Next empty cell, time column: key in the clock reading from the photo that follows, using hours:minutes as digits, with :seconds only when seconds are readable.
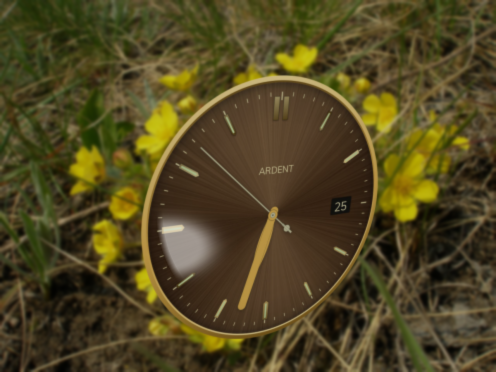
6:32:52
